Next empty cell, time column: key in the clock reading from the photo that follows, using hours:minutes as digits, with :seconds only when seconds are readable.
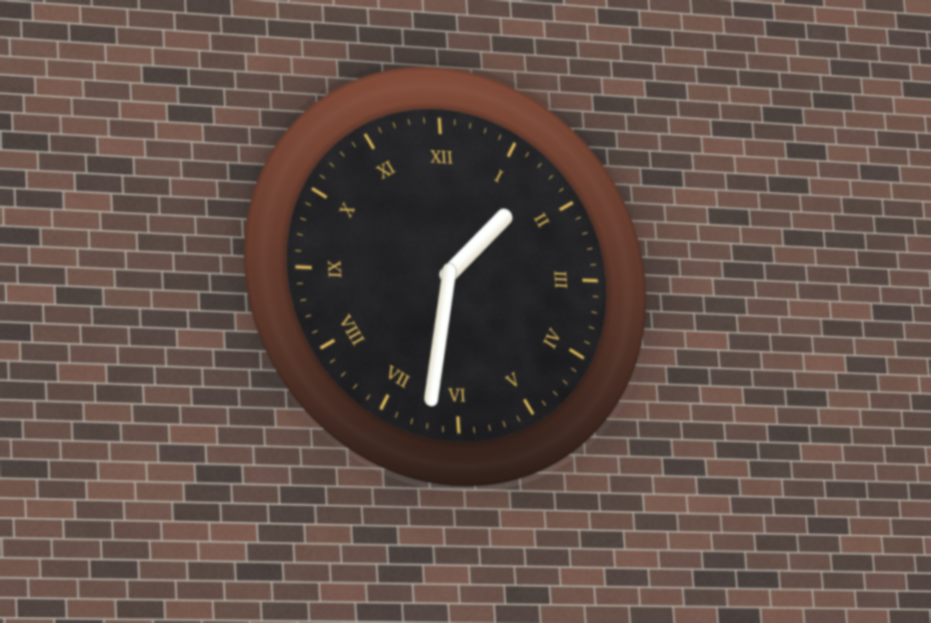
1:32
